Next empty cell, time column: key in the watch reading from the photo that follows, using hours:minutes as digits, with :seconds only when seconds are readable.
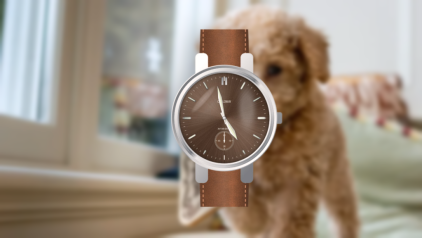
4:58
